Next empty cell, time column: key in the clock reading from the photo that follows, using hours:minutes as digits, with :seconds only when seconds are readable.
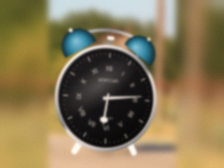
6:14
